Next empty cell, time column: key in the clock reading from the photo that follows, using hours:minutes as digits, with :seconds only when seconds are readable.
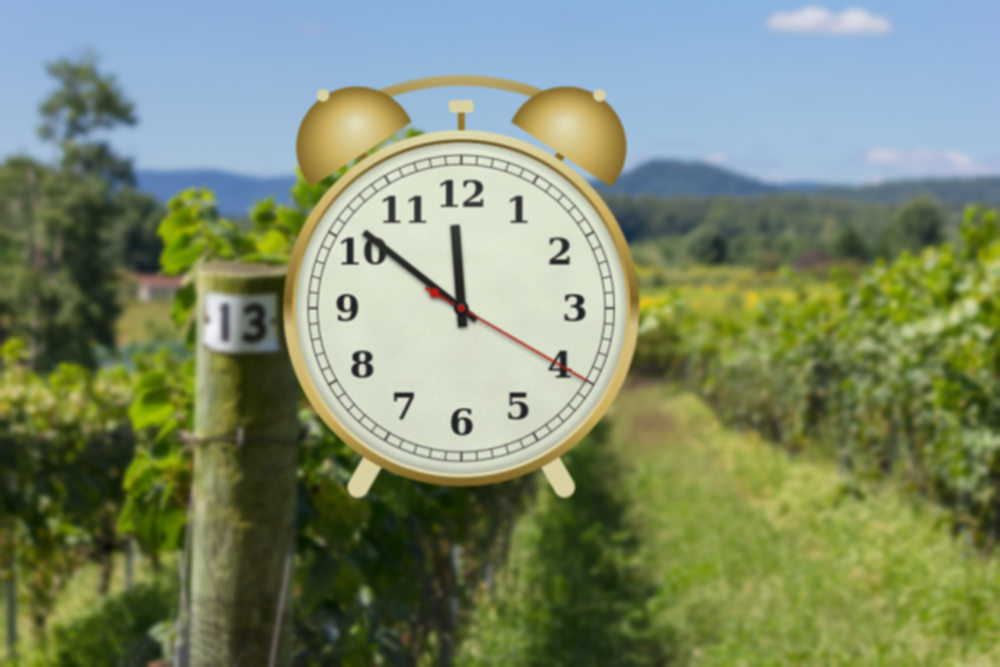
11:51:20
